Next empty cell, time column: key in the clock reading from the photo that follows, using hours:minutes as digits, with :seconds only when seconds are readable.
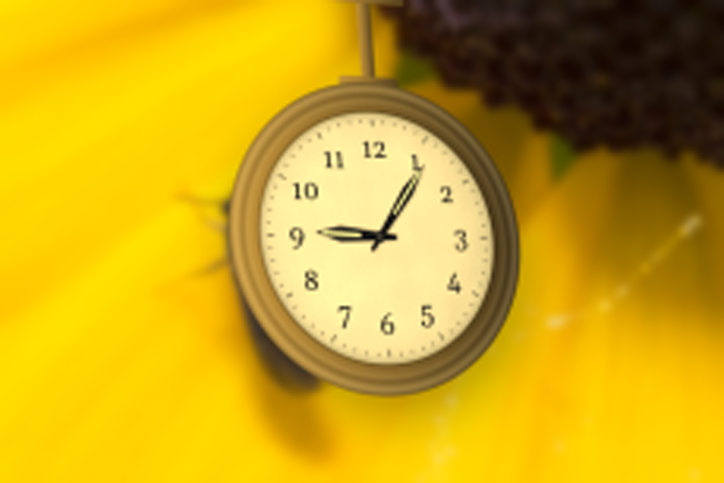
9:06
